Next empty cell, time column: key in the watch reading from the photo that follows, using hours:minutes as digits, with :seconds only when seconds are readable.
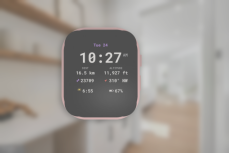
10:27
